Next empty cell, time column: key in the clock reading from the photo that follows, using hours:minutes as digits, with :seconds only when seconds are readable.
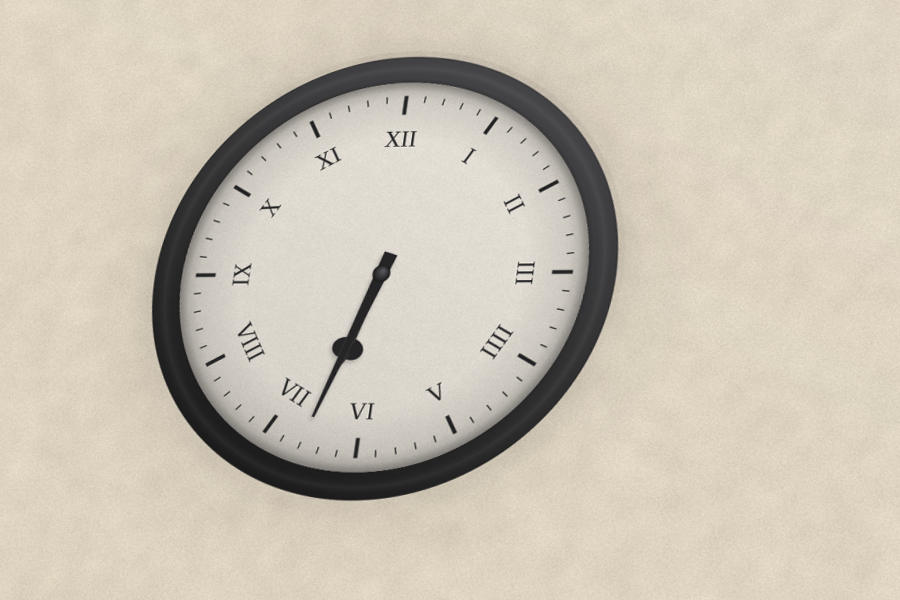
6:33
